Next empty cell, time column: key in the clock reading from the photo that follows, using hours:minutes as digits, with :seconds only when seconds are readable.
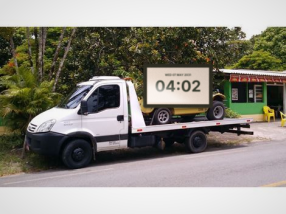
4:02
